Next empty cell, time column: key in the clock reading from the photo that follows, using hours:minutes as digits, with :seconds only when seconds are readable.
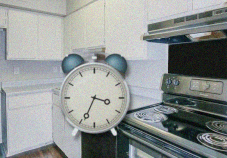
3:34
